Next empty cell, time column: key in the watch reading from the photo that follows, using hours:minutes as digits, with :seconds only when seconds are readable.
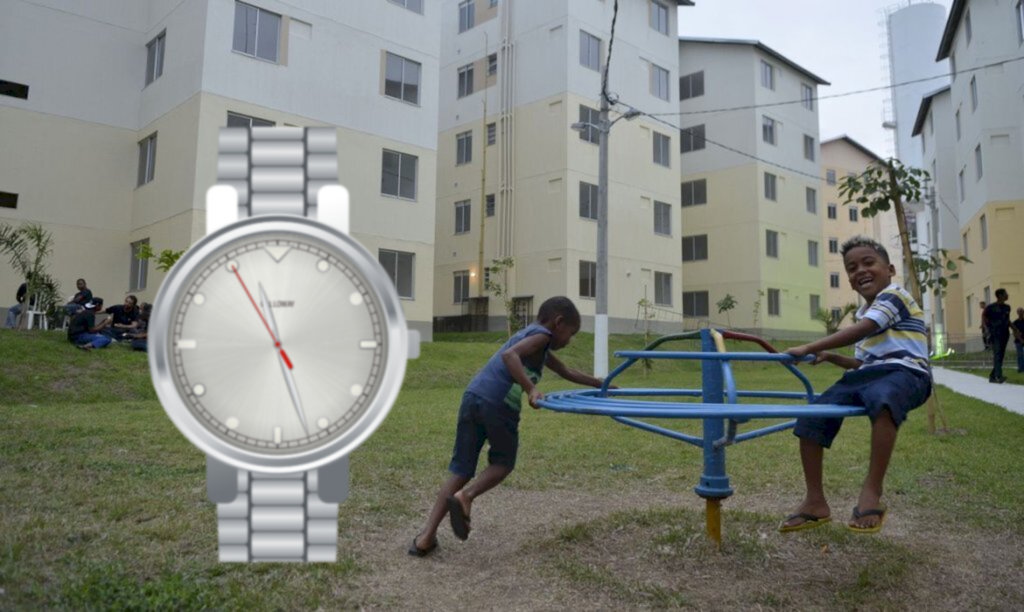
11:26:55
